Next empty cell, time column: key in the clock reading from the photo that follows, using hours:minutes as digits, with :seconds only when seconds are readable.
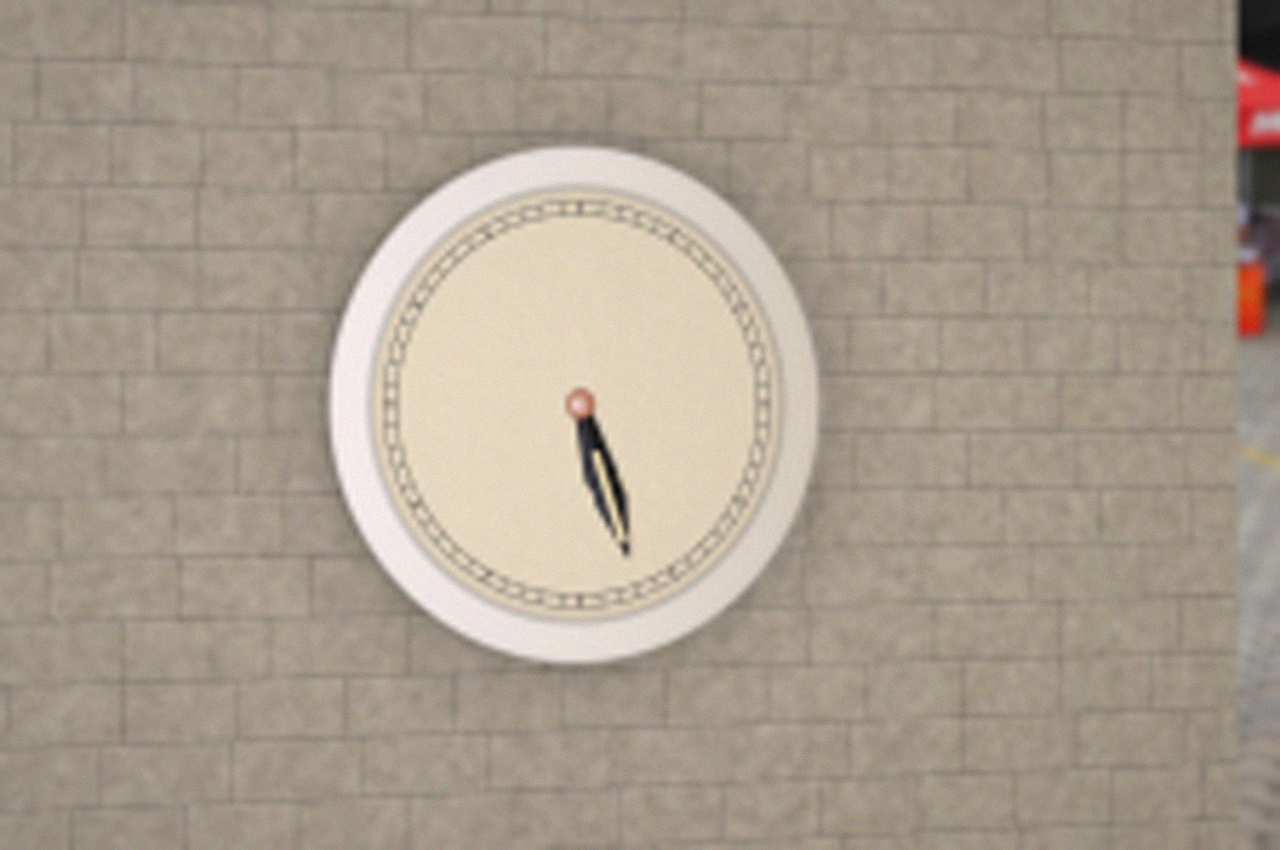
5:27
